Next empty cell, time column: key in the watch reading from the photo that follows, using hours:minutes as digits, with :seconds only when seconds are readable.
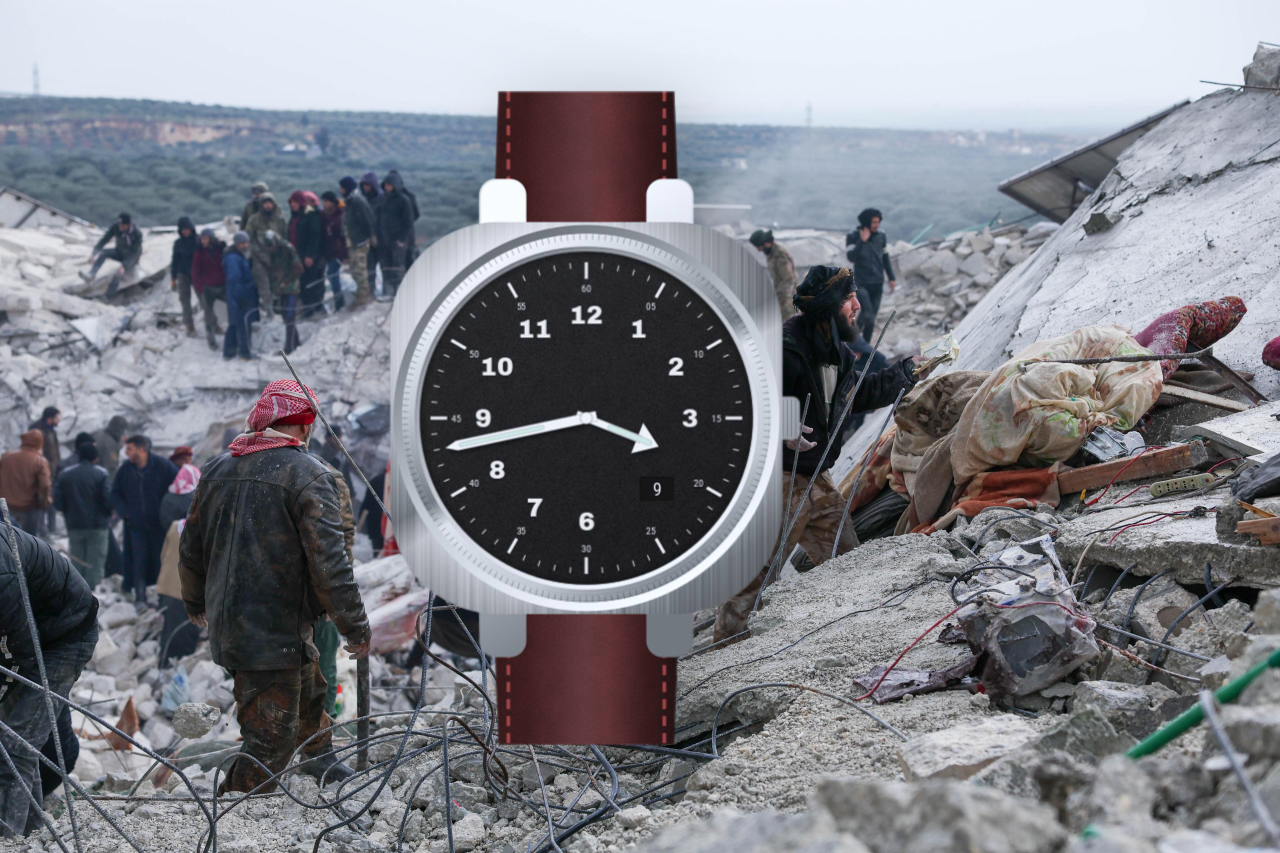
3:43
